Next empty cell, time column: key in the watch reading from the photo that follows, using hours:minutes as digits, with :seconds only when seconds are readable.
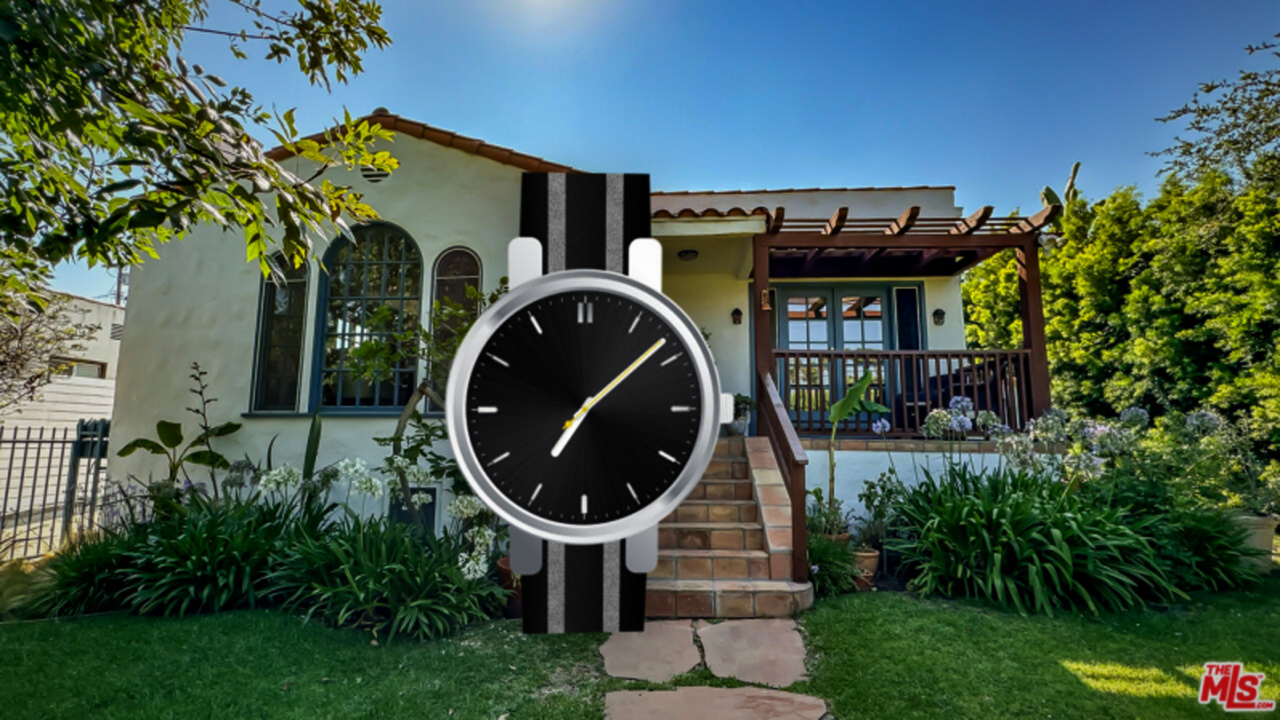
7:08:08
